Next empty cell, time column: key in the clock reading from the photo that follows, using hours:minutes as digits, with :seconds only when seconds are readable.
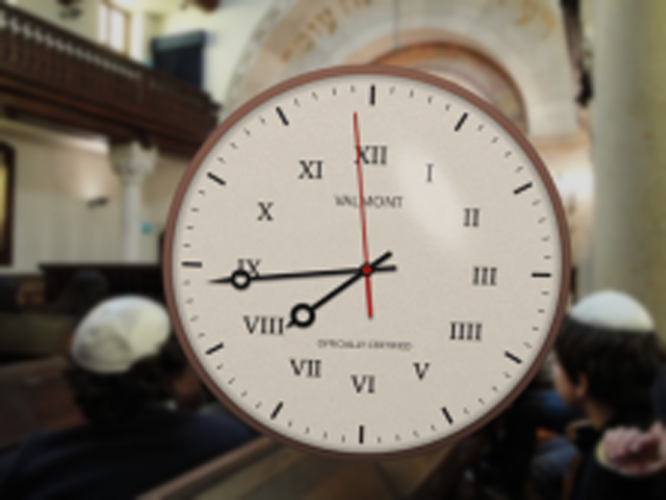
7:43:59
